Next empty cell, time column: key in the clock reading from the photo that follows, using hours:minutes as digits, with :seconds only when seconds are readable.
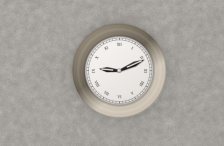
9:11
